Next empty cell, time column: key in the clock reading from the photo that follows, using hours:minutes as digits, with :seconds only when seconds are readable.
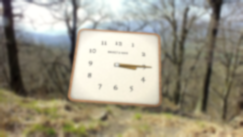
3:15
